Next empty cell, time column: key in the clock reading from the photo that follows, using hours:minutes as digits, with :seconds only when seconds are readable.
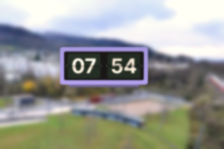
7:54
